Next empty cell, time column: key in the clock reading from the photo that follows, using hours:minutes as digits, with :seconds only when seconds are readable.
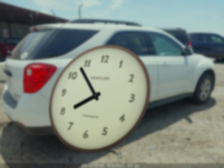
7:53
